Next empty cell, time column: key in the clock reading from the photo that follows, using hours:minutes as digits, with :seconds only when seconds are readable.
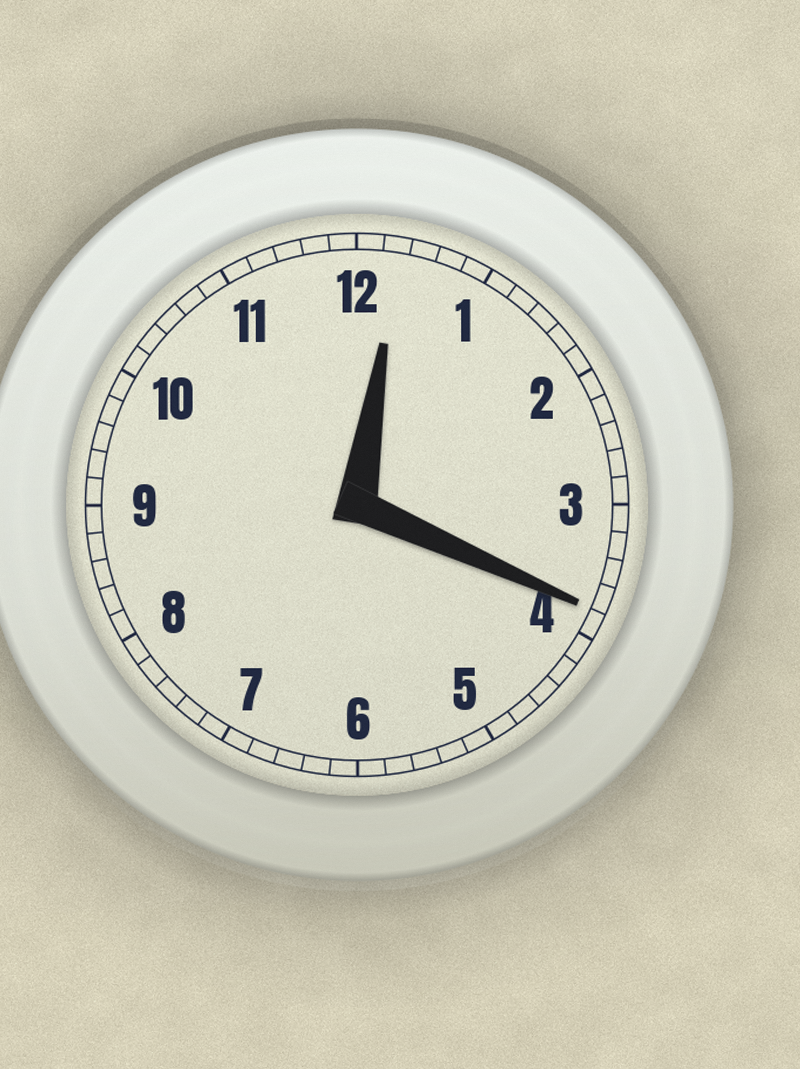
12:19
